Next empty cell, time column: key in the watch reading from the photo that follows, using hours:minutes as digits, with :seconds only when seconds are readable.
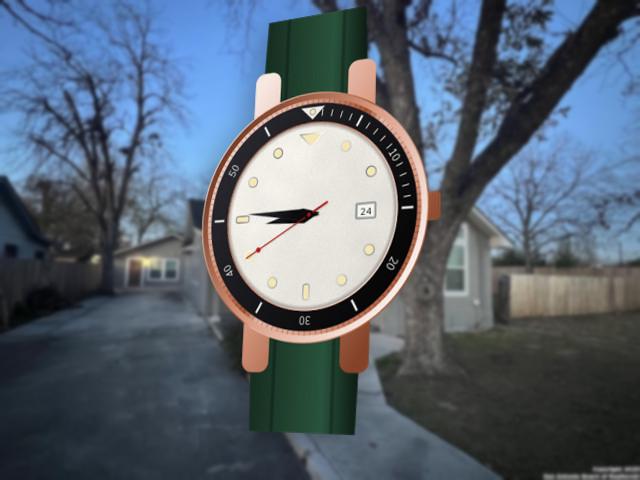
8:45:40
